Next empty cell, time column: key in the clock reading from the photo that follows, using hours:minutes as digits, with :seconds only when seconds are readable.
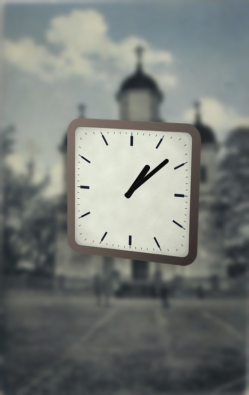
1:08
